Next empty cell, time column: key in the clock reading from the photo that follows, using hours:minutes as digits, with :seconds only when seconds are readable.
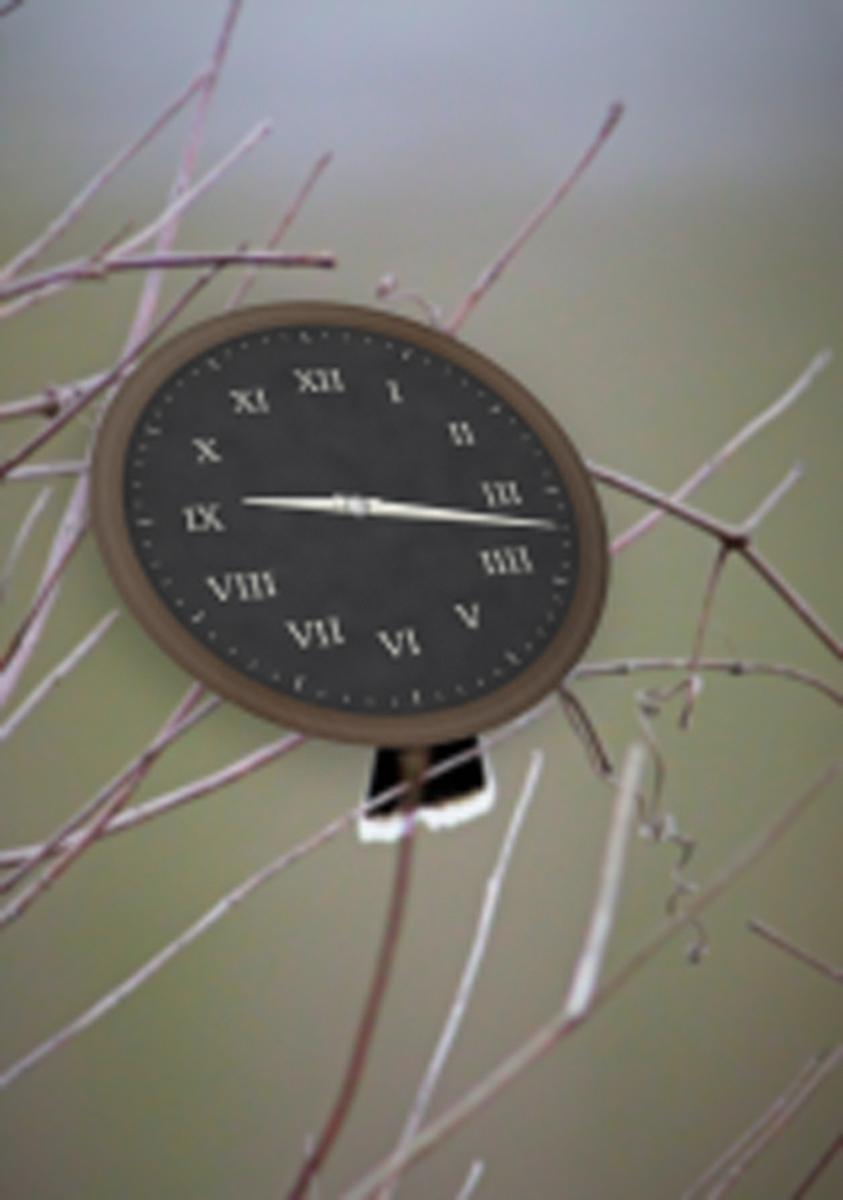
9:17
